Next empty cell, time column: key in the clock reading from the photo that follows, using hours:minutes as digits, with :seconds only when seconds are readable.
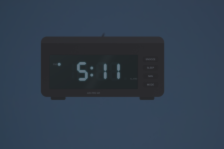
5:11
